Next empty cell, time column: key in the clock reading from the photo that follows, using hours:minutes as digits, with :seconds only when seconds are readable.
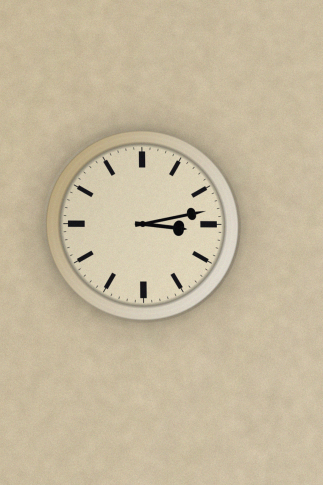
3:13
